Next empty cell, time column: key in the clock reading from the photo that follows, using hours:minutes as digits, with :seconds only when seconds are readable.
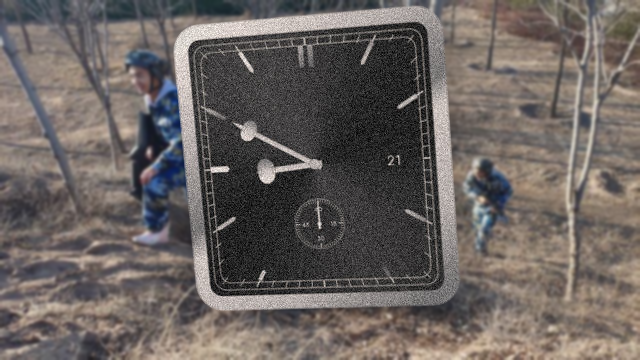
8:50
